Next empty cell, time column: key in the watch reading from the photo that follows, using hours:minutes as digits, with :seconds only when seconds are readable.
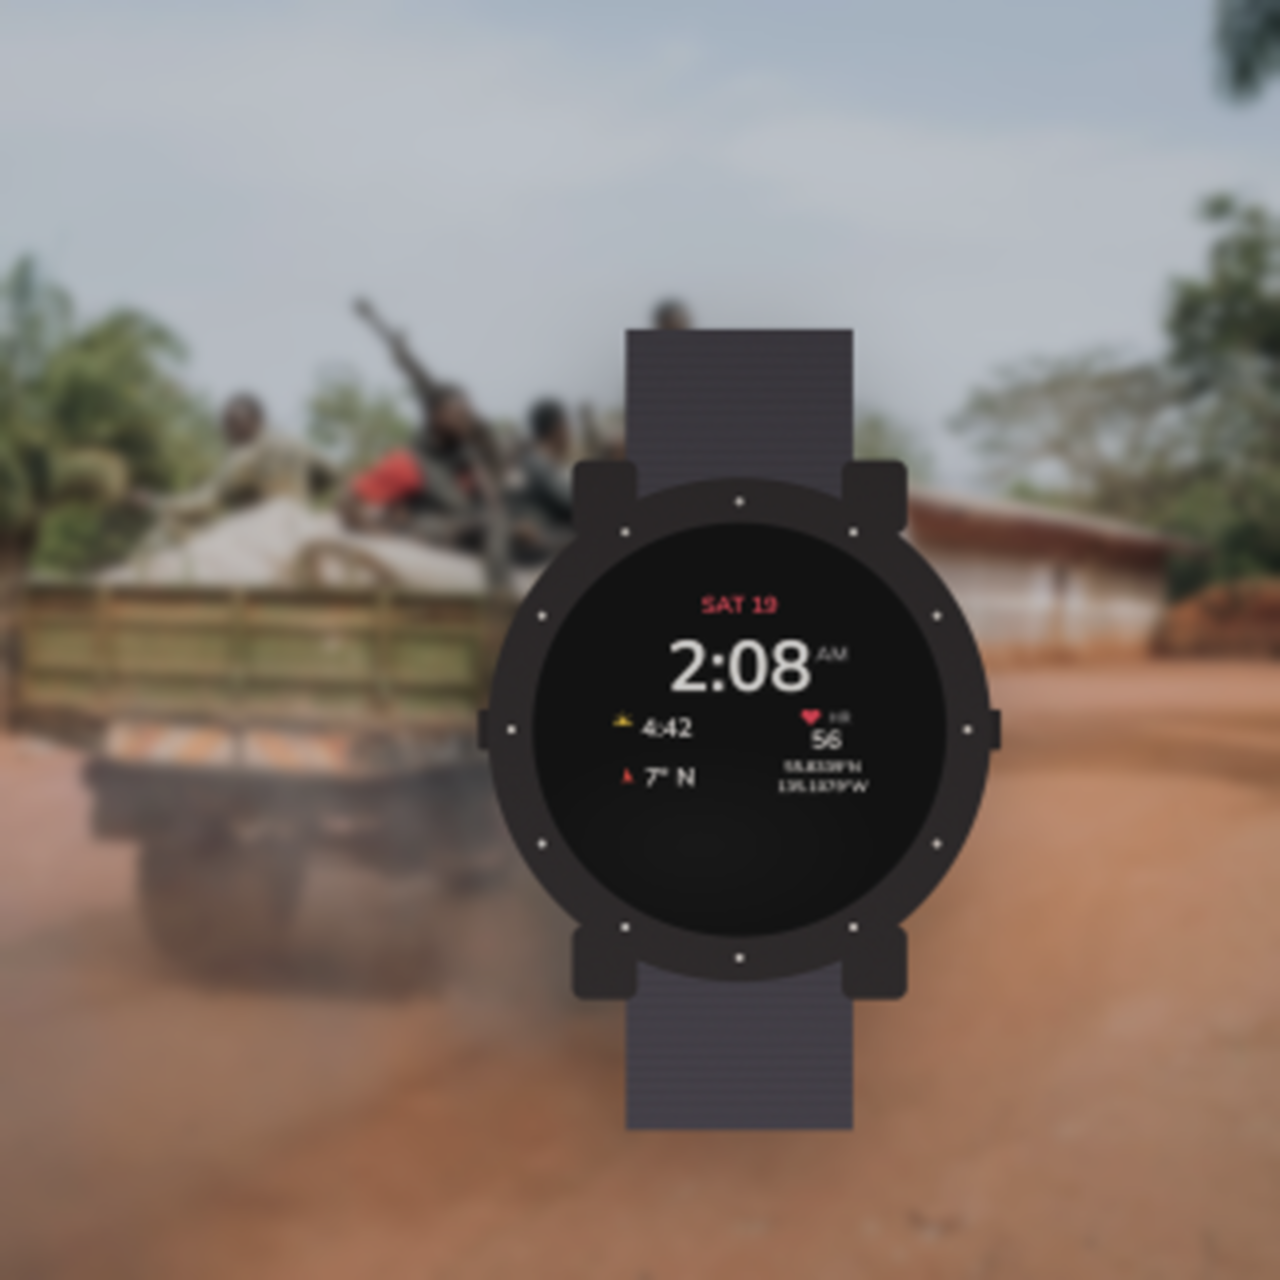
2:08
